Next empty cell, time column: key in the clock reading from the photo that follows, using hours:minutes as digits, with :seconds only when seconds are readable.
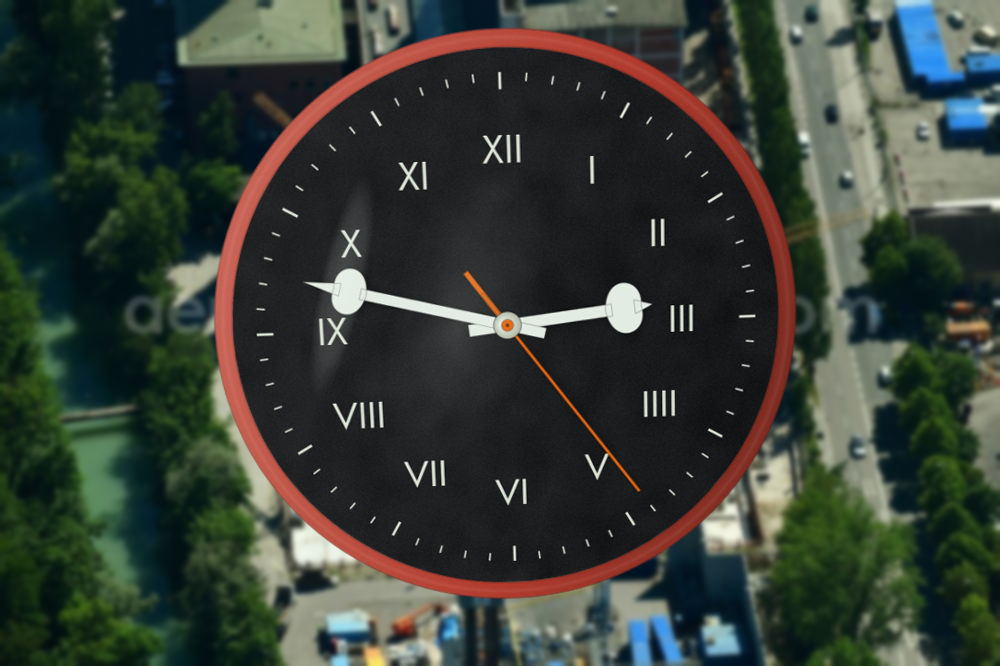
2:47:24
